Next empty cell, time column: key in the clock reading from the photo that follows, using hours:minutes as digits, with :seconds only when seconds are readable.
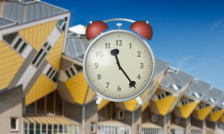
11:24
